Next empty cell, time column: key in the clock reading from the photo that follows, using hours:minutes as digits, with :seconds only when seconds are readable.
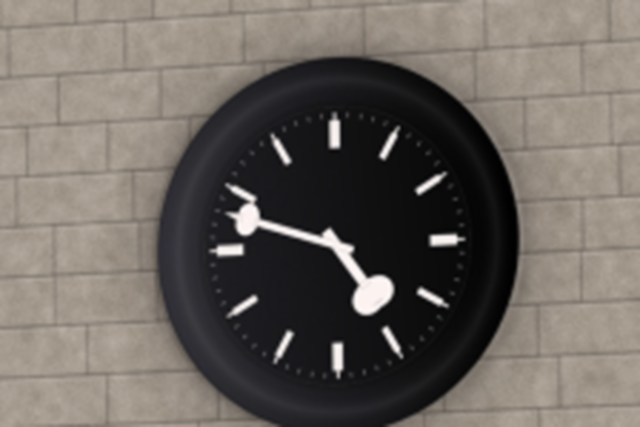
4:48
